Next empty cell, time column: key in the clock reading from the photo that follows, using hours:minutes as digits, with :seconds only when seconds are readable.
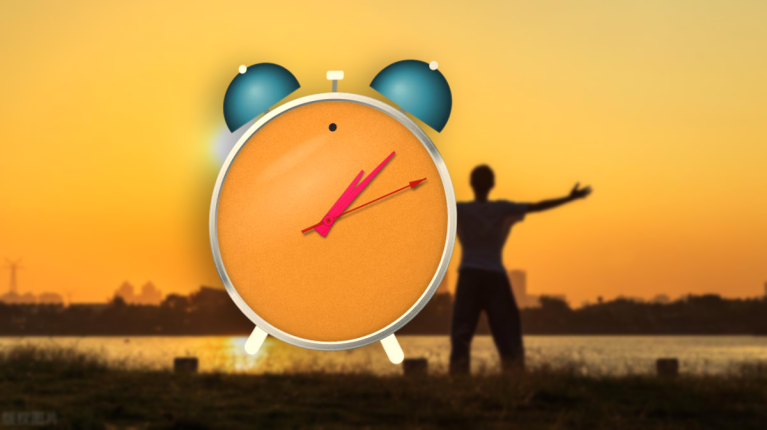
1:07:11
